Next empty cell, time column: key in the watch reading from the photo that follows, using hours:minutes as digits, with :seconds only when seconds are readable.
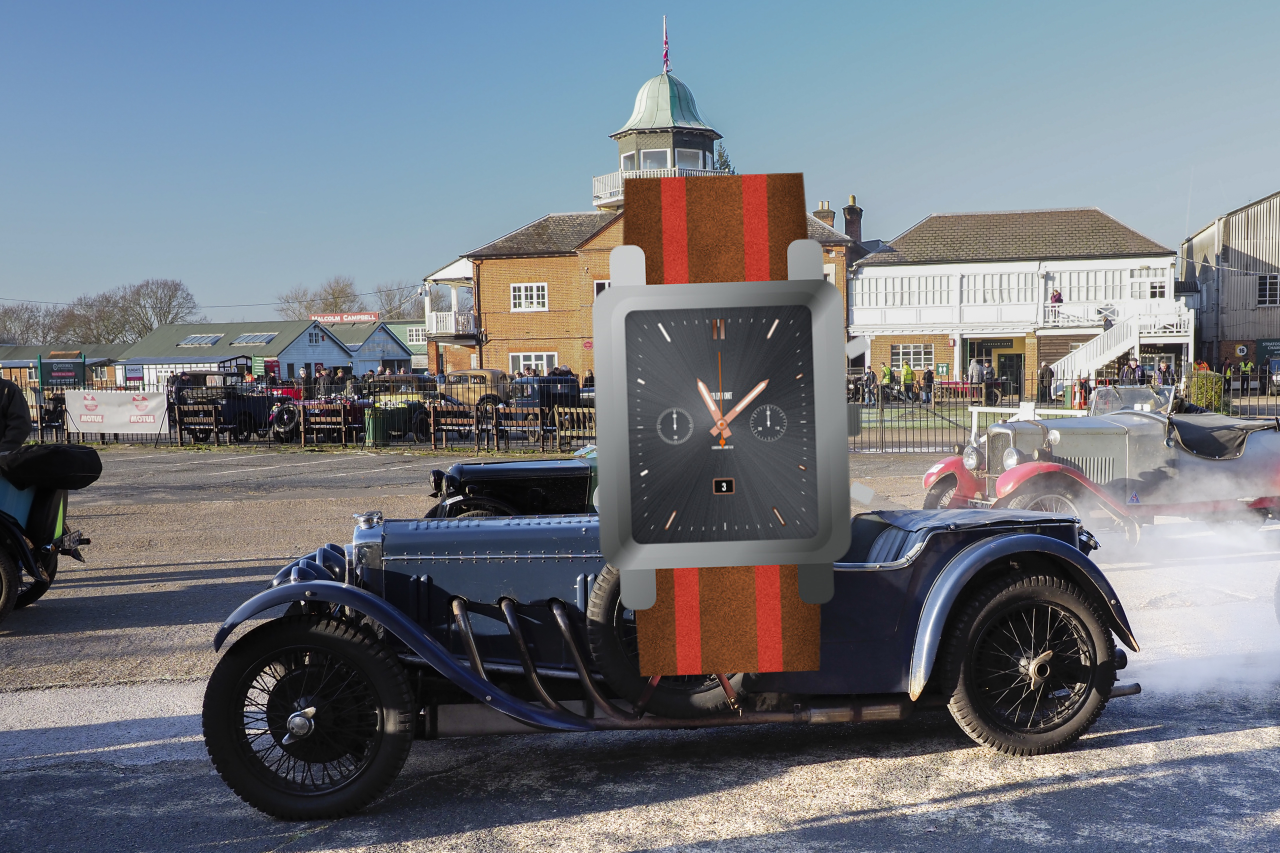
11:08
